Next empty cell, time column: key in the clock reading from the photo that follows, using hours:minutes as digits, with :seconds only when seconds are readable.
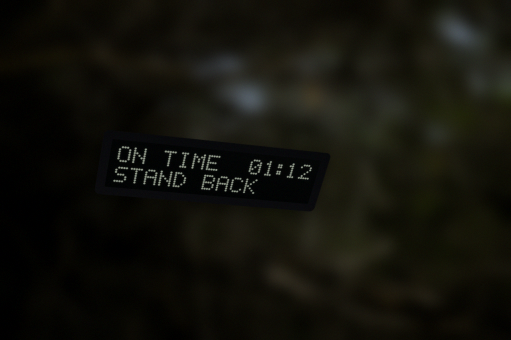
1:12
